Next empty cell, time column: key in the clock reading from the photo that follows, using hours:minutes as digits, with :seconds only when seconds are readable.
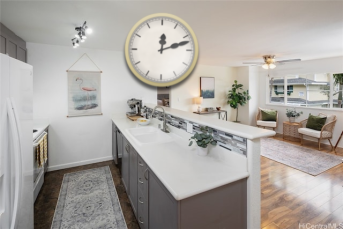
12:12
